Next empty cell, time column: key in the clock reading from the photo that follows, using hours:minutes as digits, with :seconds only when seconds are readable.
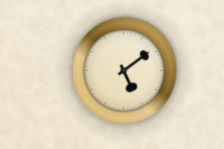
5:09
